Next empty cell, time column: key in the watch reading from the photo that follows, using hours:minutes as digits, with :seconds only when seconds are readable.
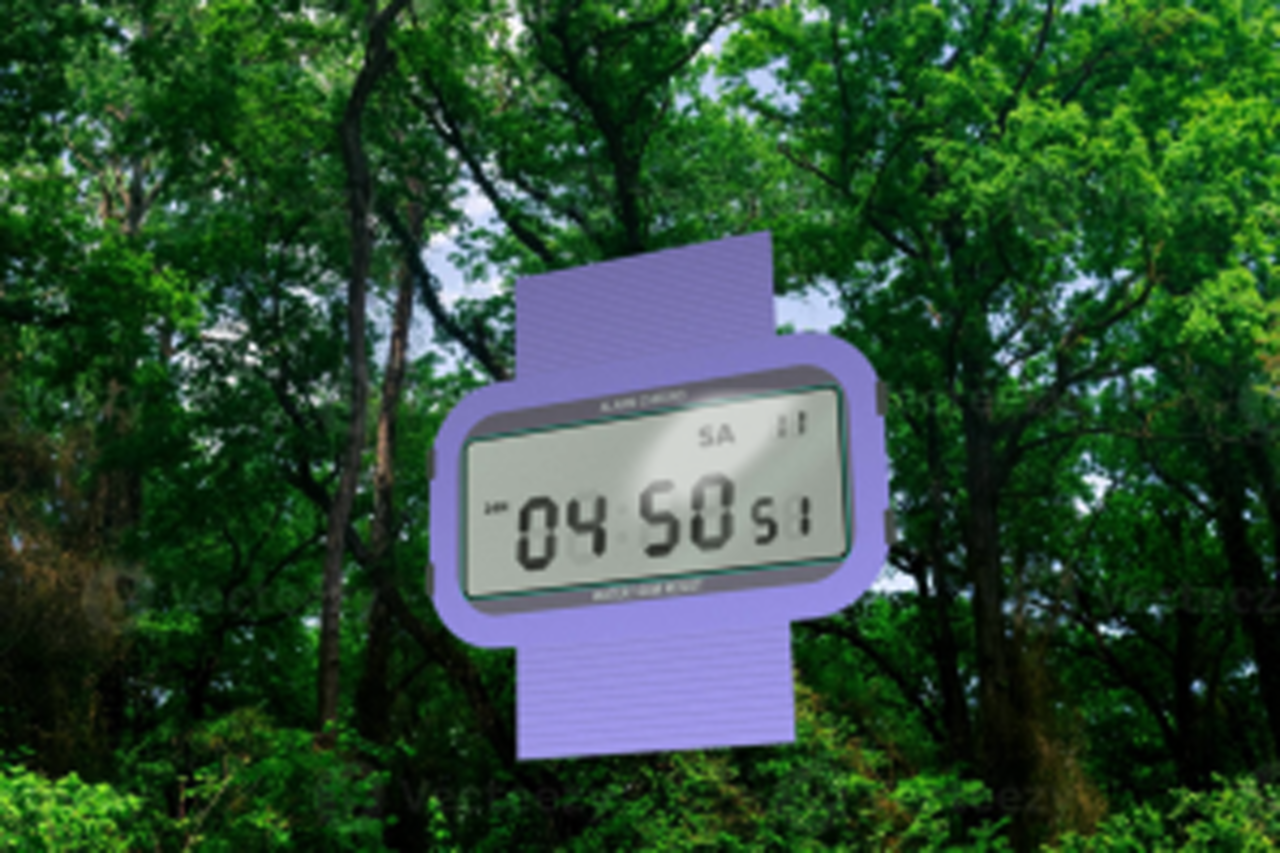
4:50:51
